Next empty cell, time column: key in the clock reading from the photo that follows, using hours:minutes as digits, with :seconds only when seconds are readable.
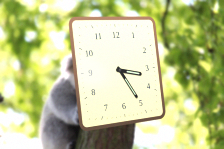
3:25
